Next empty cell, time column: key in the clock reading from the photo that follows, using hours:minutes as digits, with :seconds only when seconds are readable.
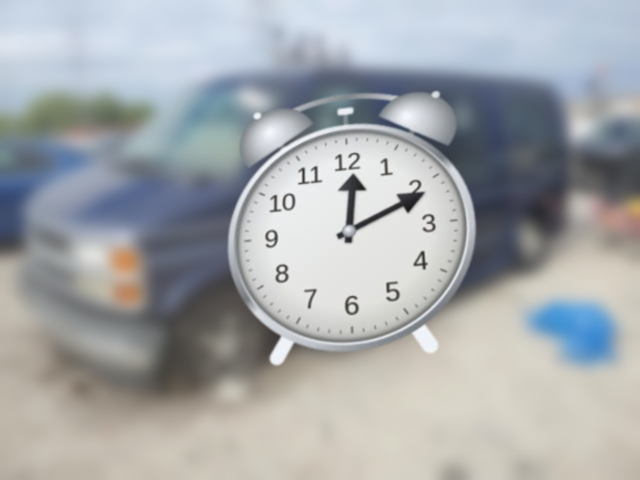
12:11
